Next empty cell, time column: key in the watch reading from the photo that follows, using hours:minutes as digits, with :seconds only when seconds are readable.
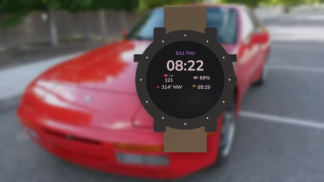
8:22
